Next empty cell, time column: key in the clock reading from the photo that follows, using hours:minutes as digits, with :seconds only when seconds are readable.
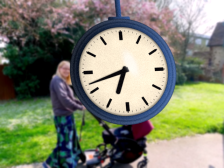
6:42
